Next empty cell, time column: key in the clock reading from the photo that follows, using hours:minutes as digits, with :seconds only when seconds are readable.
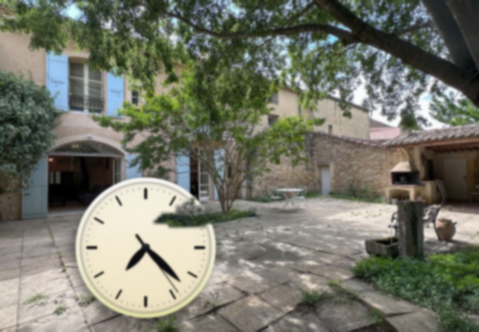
7:22:24
